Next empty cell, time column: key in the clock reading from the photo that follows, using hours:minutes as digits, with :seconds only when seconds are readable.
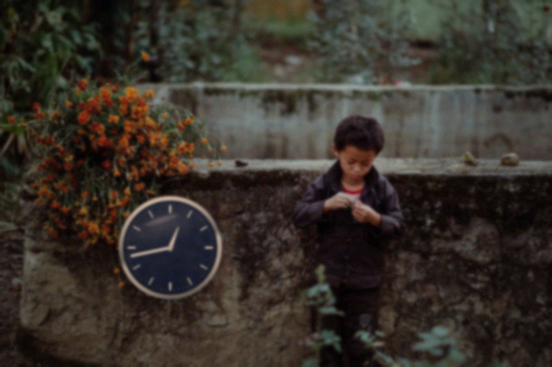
12:43
